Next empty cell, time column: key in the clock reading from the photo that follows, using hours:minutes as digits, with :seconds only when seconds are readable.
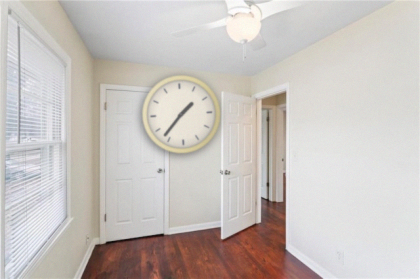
1:37
